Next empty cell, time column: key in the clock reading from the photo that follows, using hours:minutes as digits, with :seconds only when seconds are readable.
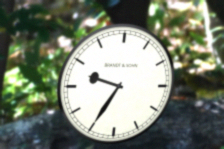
9:35
